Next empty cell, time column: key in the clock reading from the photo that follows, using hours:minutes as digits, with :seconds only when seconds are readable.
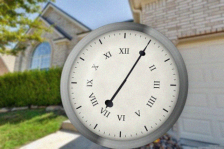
7:05
